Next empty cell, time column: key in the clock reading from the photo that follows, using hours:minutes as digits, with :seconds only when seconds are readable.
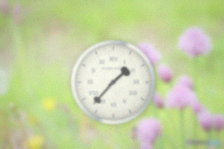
1:37
